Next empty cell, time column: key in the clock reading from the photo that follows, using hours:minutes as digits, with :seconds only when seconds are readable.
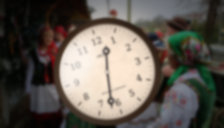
12:32
